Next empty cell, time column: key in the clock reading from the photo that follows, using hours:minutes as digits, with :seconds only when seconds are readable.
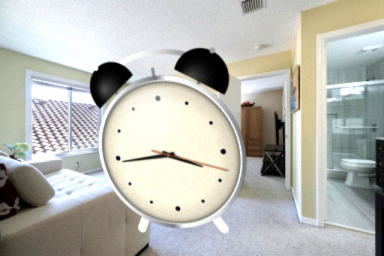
3:44:18
